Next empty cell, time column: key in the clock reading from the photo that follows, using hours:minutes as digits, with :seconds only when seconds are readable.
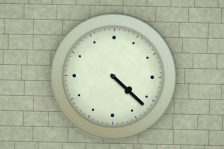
4:22
